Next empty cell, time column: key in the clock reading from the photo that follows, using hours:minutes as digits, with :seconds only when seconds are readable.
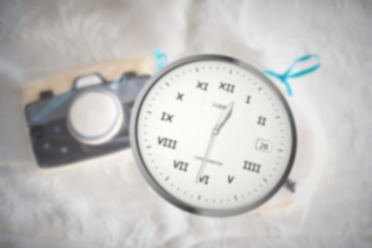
12:31
